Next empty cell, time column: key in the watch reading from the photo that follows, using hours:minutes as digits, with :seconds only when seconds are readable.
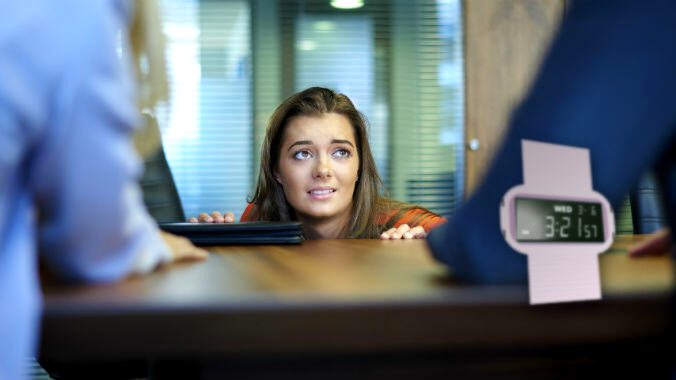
3:21
